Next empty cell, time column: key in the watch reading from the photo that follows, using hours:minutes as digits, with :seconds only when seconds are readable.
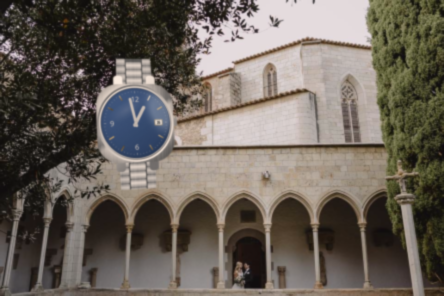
12:58
